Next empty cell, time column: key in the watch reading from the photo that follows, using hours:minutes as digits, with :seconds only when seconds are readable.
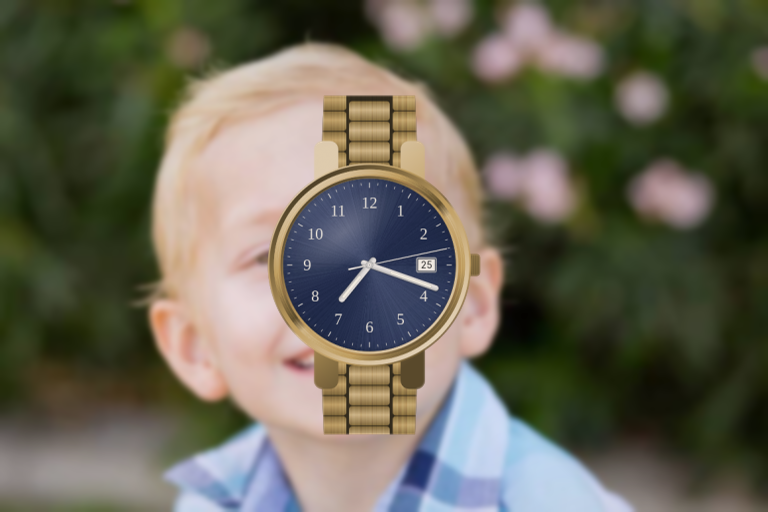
7:18:13
